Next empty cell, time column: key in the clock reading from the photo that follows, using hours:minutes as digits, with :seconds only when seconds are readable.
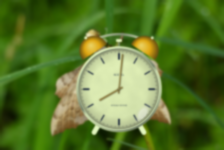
8:01
